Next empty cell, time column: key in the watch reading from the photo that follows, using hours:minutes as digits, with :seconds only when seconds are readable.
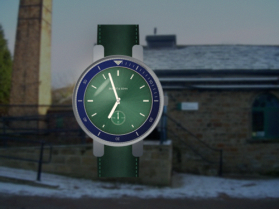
6:57
